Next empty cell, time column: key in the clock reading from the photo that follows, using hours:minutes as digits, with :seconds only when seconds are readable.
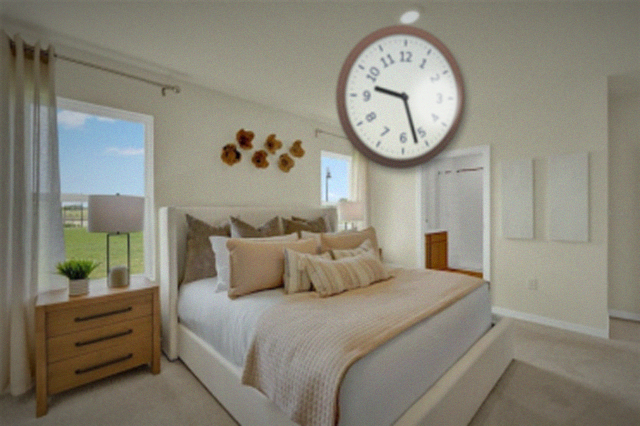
9:27
